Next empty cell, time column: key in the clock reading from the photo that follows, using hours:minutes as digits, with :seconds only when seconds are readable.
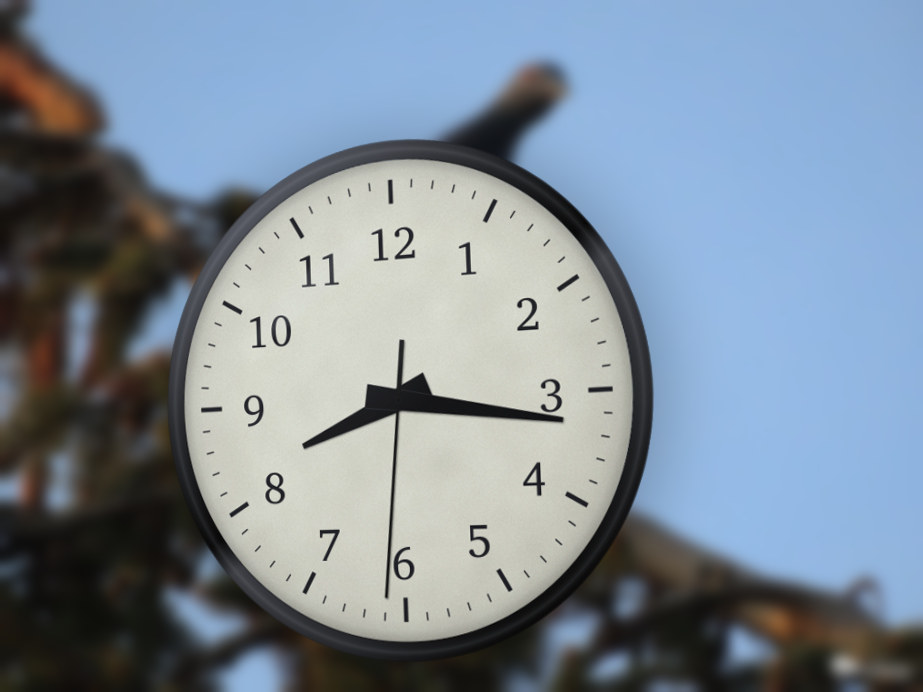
8:16:31
